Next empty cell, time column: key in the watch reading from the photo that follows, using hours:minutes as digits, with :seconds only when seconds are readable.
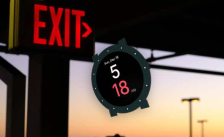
5:18
